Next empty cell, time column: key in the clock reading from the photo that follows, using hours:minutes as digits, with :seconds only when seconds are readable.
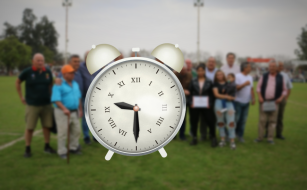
9:30
